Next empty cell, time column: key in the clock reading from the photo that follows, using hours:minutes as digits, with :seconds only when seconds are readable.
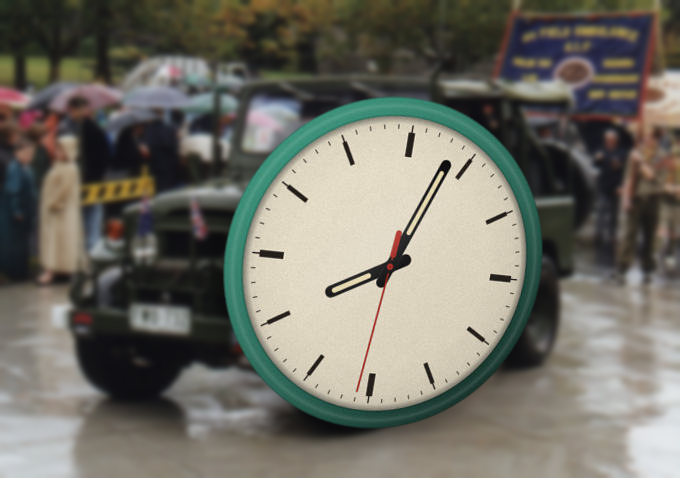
8:03:31
